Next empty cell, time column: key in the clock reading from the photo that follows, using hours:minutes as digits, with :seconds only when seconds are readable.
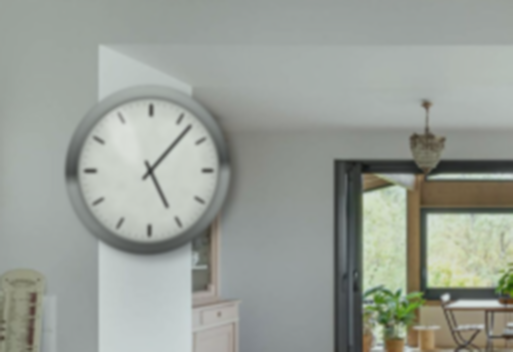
5:07
